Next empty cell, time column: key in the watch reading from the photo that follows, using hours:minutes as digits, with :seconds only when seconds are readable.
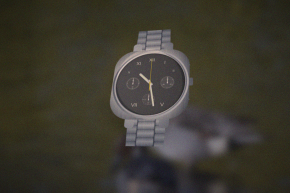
10:28
